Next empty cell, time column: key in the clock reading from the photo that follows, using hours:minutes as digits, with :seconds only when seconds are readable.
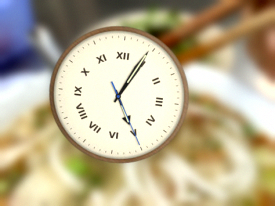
5:04:25
